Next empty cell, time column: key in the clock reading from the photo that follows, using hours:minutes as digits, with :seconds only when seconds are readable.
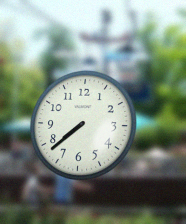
7:38
